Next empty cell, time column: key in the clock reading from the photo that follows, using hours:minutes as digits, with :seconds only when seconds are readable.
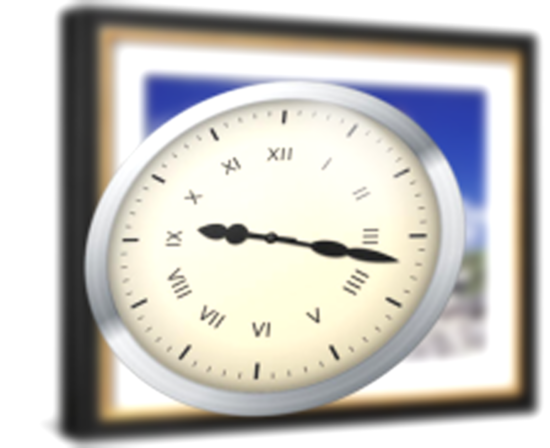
9:17
